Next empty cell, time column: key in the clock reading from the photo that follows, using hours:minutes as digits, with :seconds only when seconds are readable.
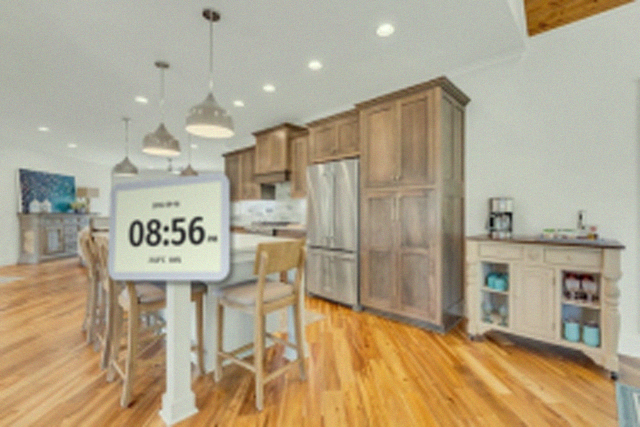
8:56
